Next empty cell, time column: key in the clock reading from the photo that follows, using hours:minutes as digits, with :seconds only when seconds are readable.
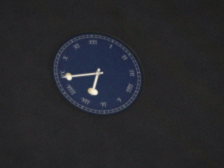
6:44
